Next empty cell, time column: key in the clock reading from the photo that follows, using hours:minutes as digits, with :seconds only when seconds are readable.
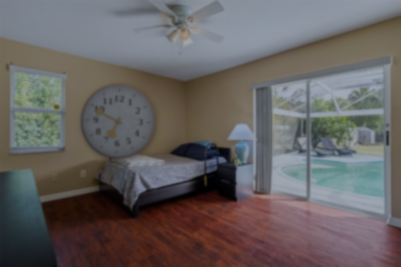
6:49
